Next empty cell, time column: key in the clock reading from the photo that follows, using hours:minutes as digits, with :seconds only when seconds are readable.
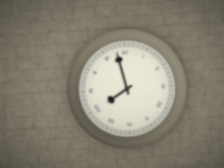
7:58
